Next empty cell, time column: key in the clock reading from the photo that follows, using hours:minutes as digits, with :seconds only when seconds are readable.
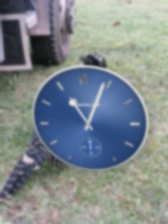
11:04
